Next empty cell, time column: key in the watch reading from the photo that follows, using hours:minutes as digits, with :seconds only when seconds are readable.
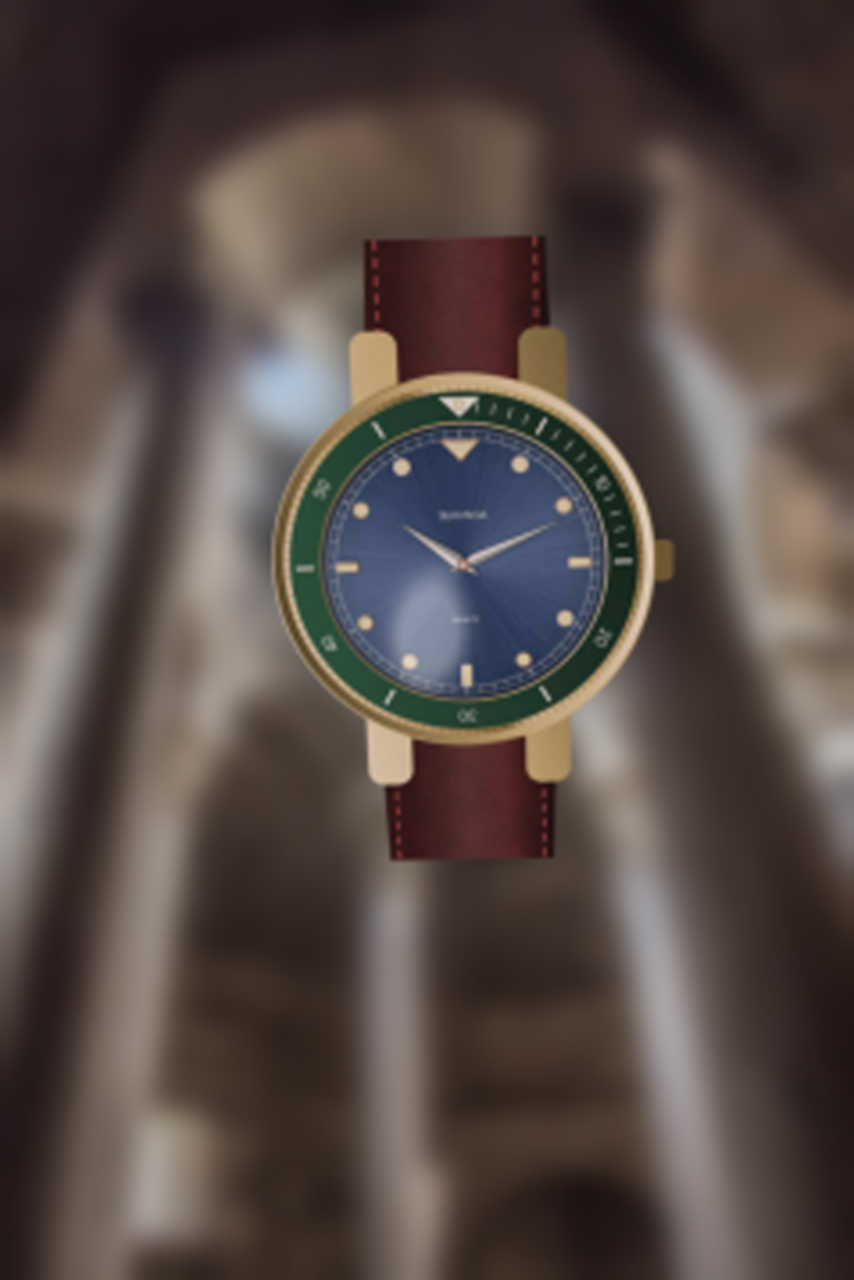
10:11
